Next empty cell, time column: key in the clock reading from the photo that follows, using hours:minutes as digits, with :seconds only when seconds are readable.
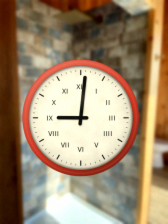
9:01
